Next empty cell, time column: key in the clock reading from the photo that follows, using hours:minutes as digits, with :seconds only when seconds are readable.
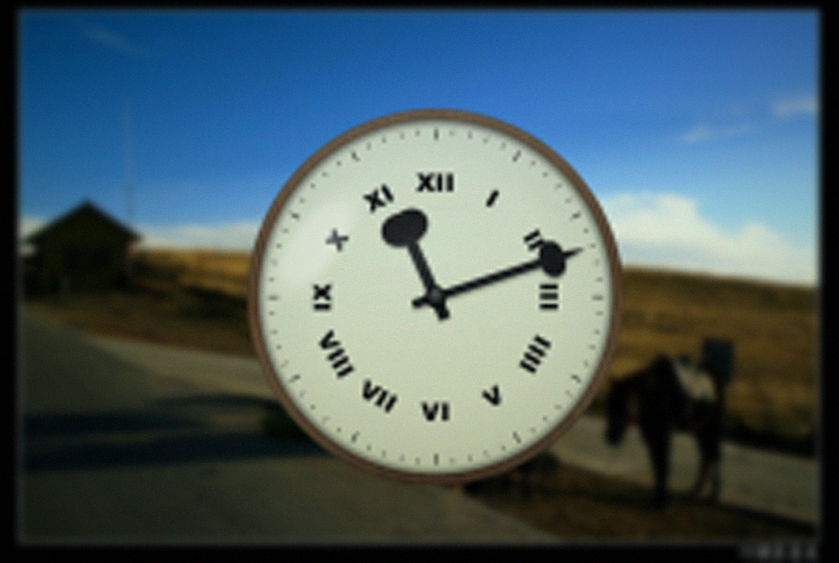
11:12
